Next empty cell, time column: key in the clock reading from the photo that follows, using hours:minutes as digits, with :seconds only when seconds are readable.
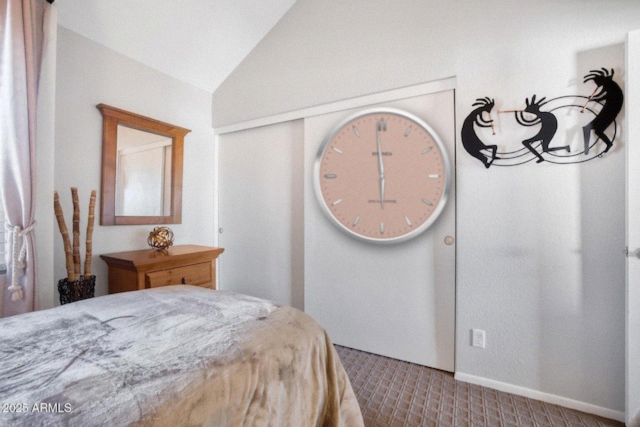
5:59
